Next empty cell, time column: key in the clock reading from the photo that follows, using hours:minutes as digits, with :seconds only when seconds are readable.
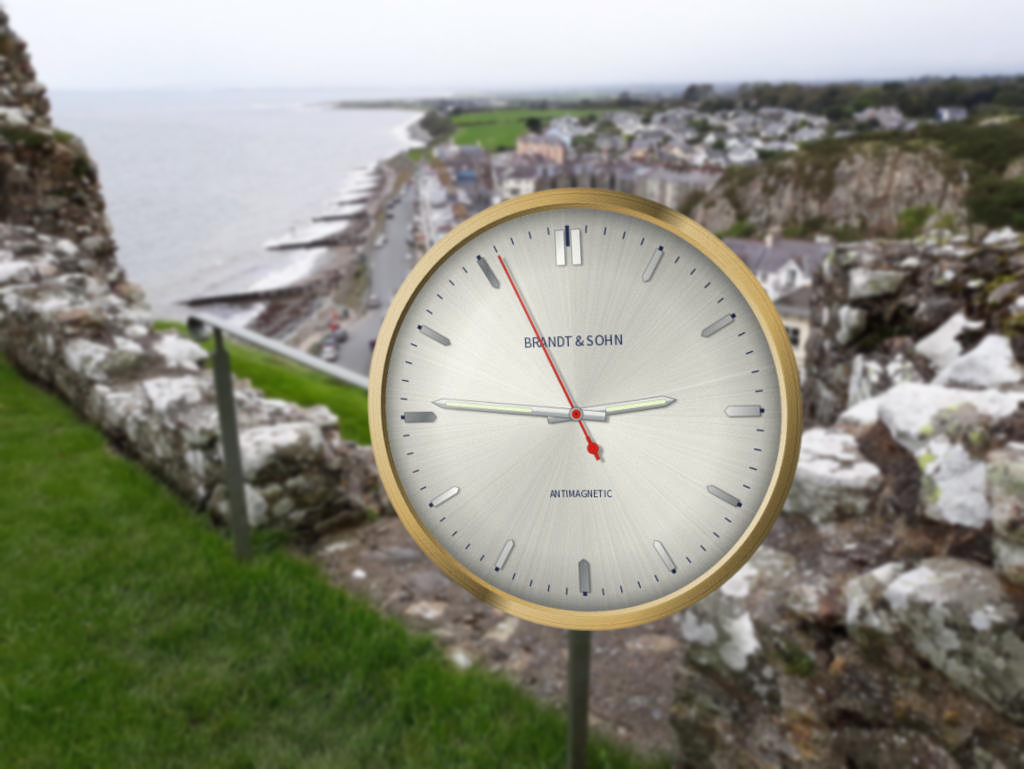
2:45:56
